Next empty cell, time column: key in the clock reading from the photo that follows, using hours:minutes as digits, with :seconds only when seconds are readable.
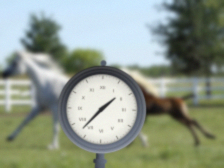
1:37
